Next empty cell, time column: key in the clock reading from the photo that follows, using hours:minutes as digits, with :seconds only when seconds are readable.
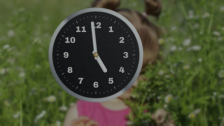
4:59
